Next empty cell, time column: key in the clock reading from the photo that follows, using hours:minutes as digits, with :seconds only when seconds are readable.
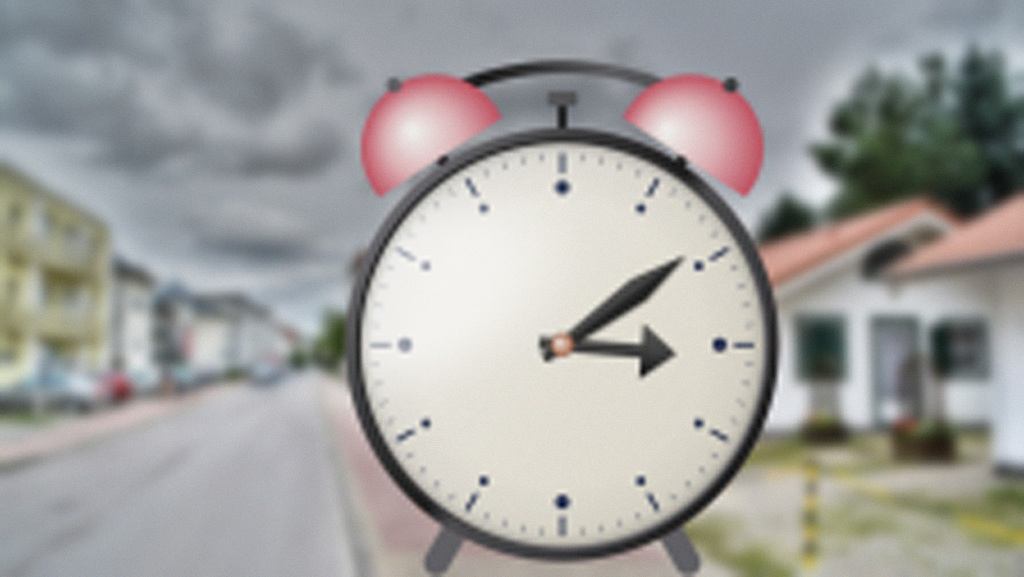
3:09
